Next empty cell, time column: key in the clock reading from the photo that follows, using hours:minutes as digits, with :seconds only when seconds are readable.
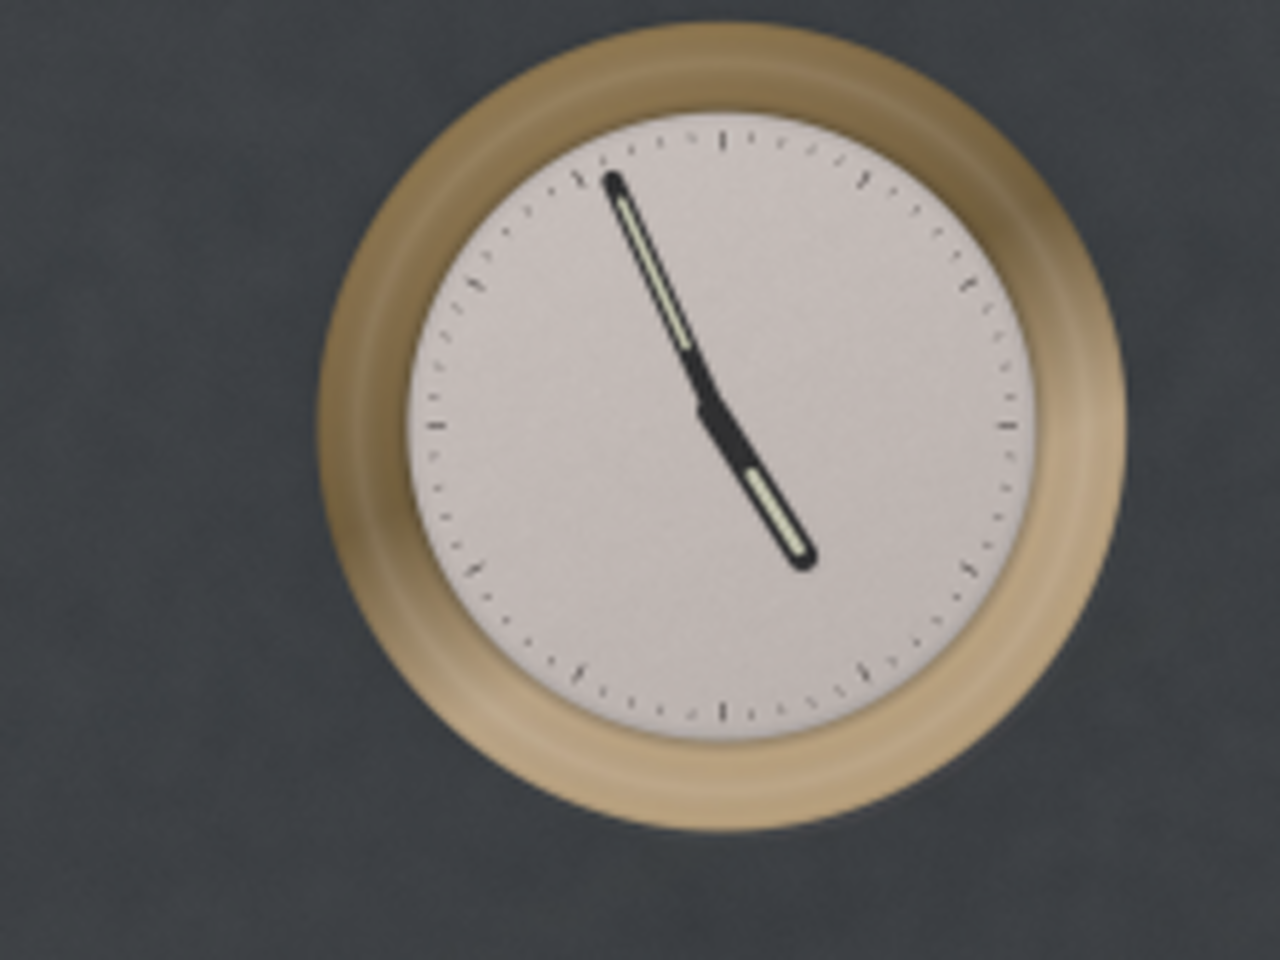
4:56
